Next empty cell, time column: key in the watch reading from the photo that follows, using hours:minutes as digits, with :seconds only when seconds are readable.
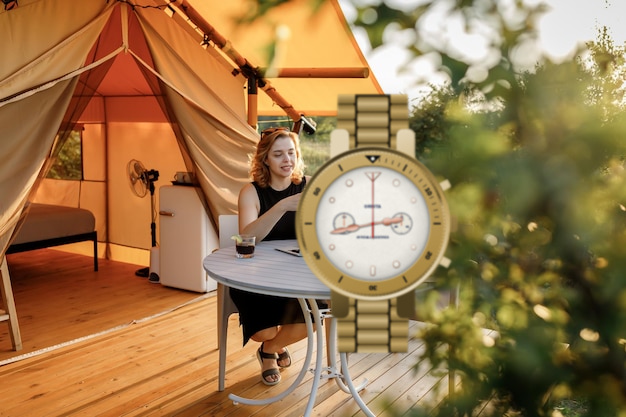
2:43
